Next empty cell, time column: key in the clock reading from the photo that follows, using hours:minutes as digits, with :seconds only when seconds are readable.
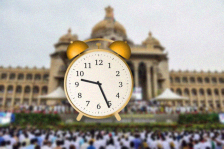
9:26
